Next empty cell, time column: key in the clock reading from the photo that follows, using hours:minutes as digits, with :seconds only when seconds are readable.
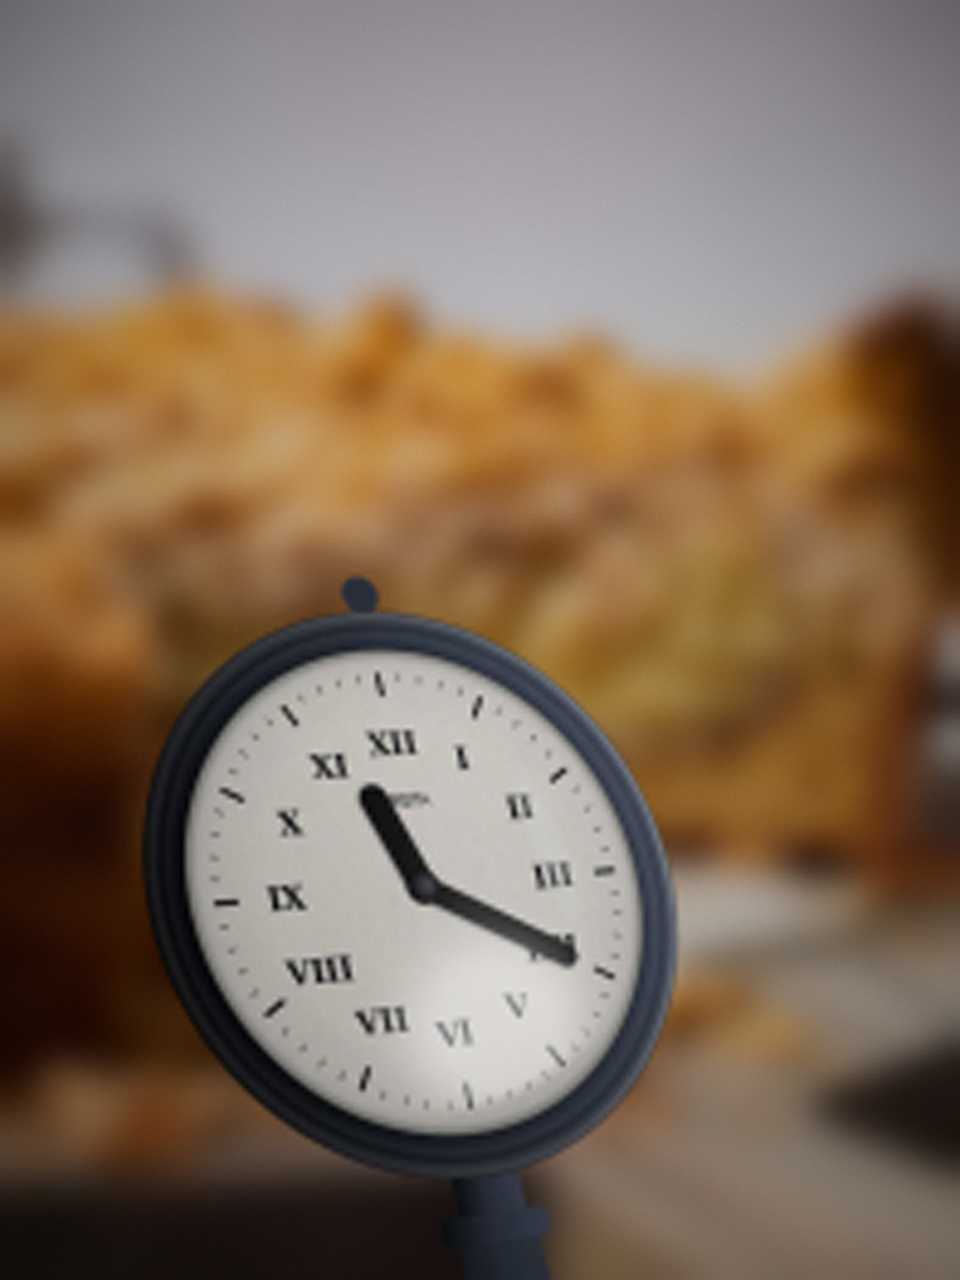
11:20
